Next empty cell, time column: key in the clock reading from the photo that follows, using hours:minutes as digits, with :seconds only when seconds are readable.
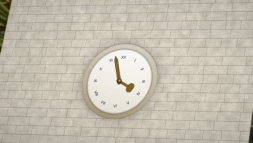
3:57
